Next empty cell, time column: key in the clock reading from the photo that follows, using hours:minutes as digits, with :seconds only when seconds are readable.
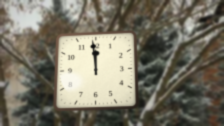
11:59
